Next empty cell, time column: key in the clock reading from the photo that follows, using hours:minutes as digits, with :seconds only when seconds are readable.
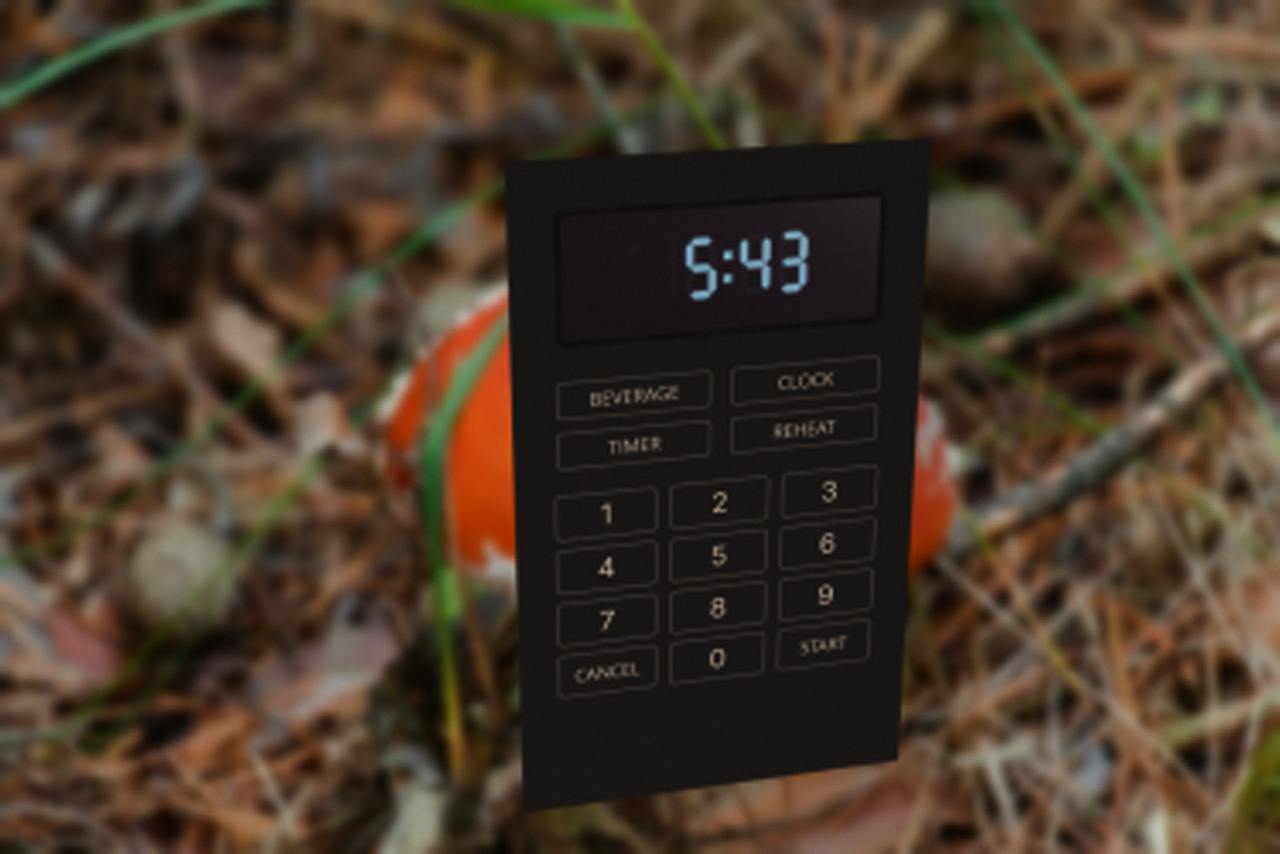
5:43
